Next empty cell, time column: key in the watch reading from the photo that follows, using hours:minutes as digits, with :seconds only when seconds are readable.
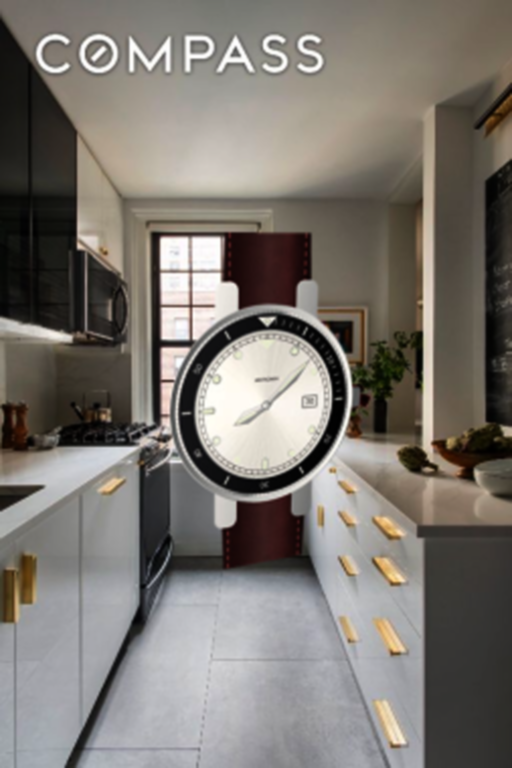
8:08
